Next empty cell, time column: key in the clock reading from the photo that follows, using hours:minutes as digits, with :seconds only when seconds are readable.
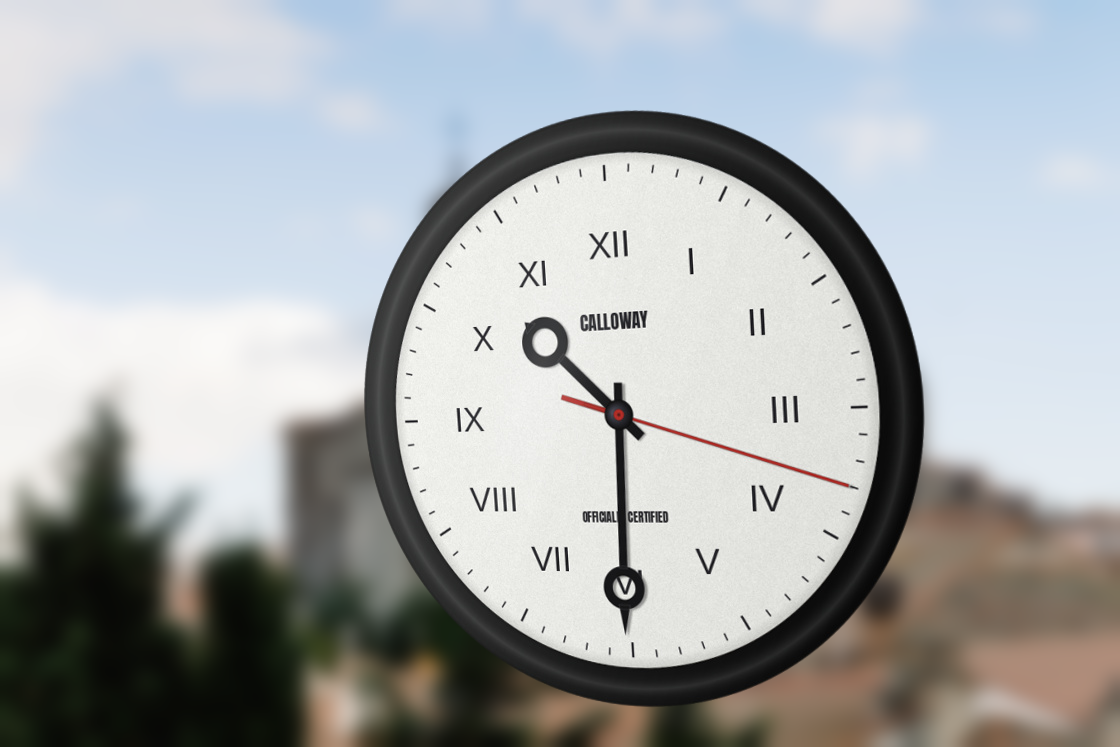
10:30:18
